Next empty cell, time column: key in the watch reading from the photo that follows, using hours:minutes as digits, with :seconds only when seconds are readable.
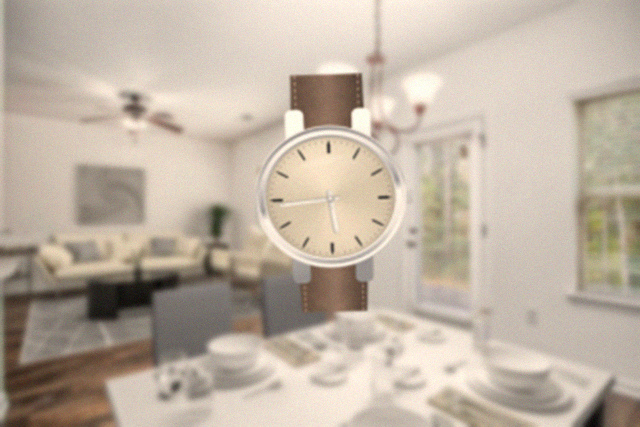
5:44
